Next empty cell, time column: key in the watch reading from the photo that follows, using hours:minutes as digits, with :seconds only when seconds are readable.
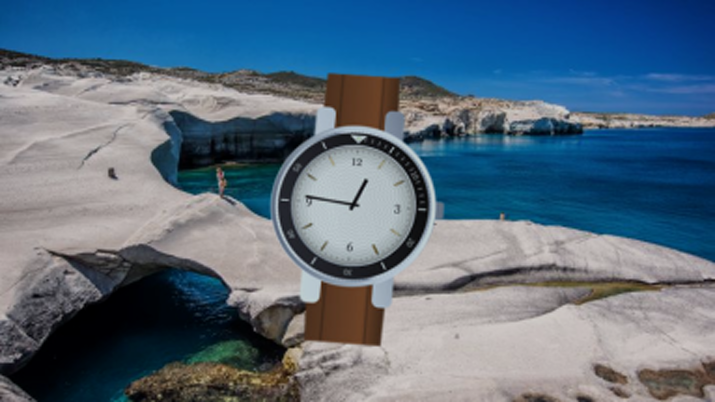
12:46
